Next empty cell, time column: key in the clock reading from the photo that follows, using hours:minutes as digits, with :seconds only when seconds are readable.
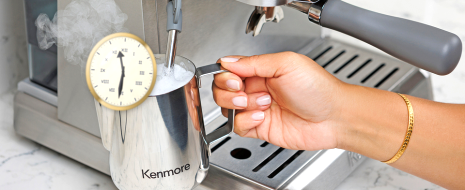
11:31
